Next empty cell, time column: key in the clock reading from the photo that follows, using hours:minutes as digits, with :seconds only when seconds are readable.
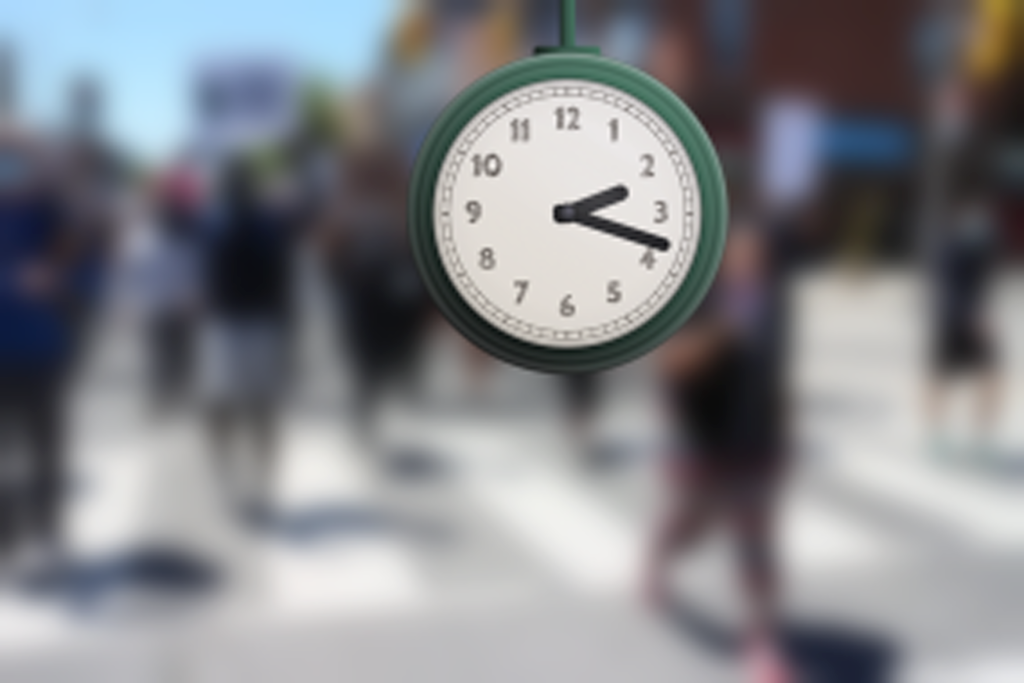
2:18
